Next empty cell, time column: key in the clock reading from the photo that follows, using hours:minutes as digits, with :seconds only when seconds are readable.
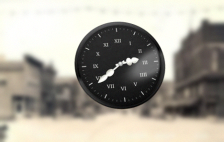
2:39
